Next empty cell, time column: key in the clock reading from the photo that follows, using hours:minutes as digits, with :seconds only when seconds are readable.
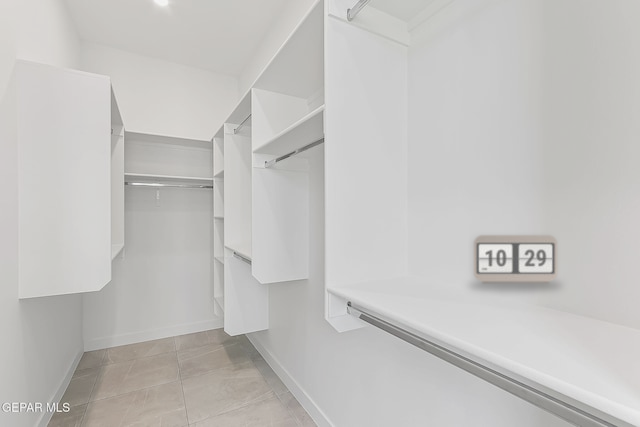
10:29
